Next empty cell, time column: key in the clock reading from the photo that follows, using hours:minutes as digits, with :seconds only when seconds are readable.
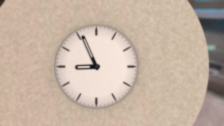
8:56
